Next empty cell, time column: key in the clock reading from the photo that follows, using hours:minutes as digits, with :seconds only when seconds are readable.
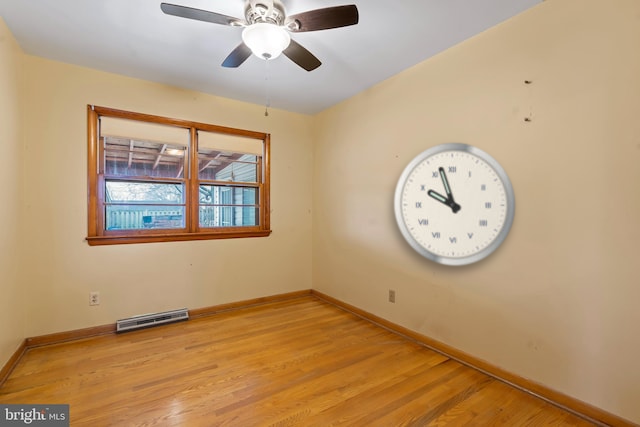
9:57
